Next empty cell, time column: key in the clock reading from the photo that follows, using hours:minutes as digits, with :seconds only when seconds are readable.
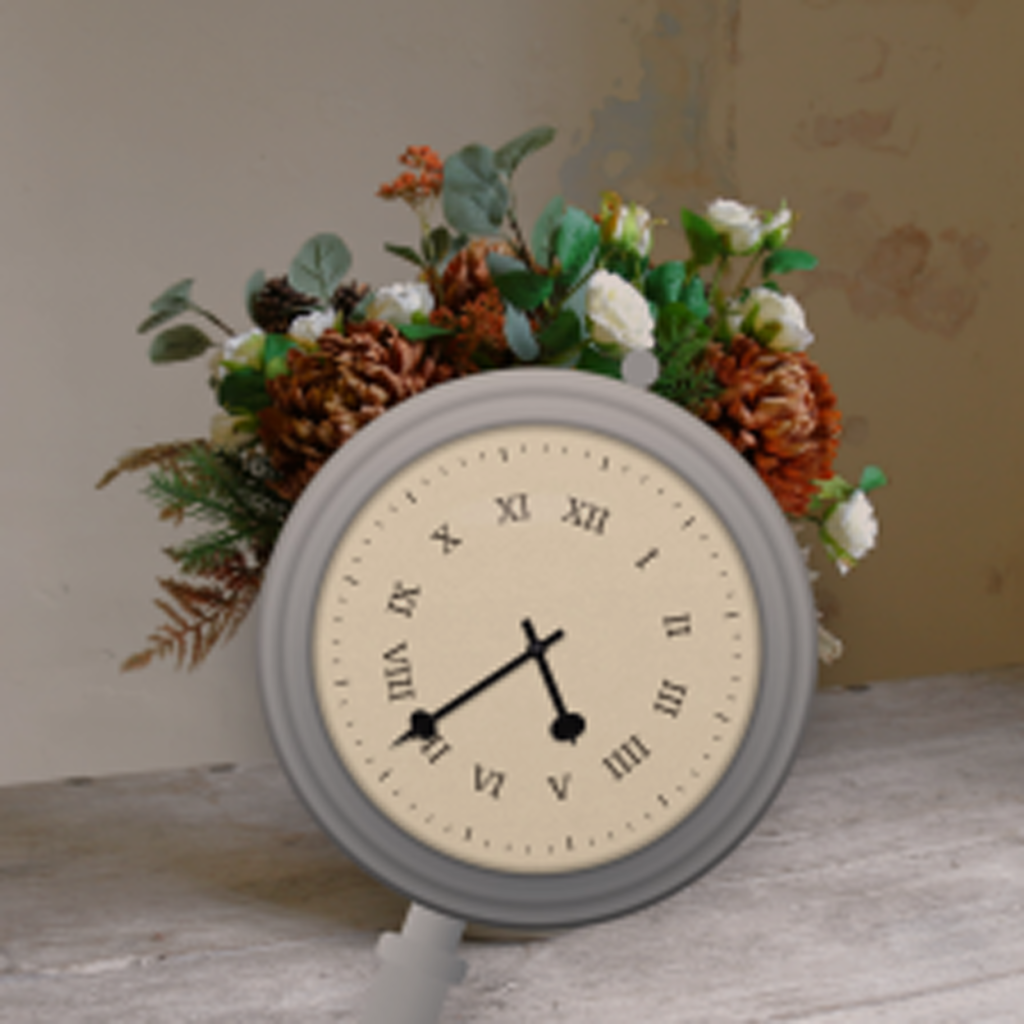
4:36
